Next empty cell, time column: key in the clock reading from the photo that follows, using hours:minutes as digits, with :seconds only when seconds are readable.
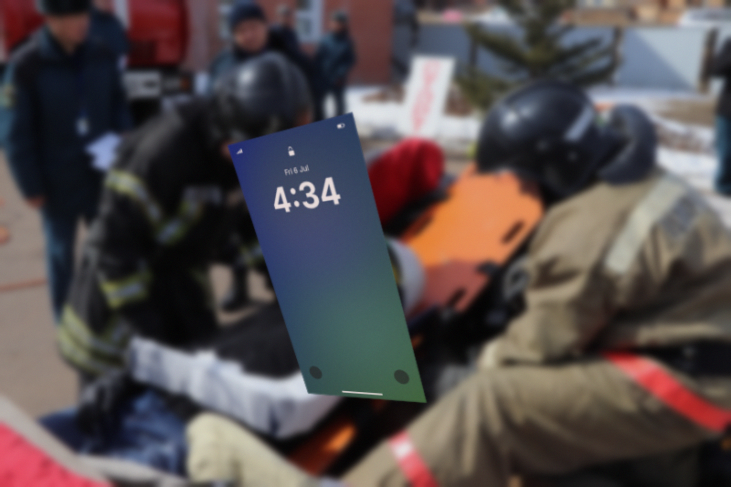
4:34
